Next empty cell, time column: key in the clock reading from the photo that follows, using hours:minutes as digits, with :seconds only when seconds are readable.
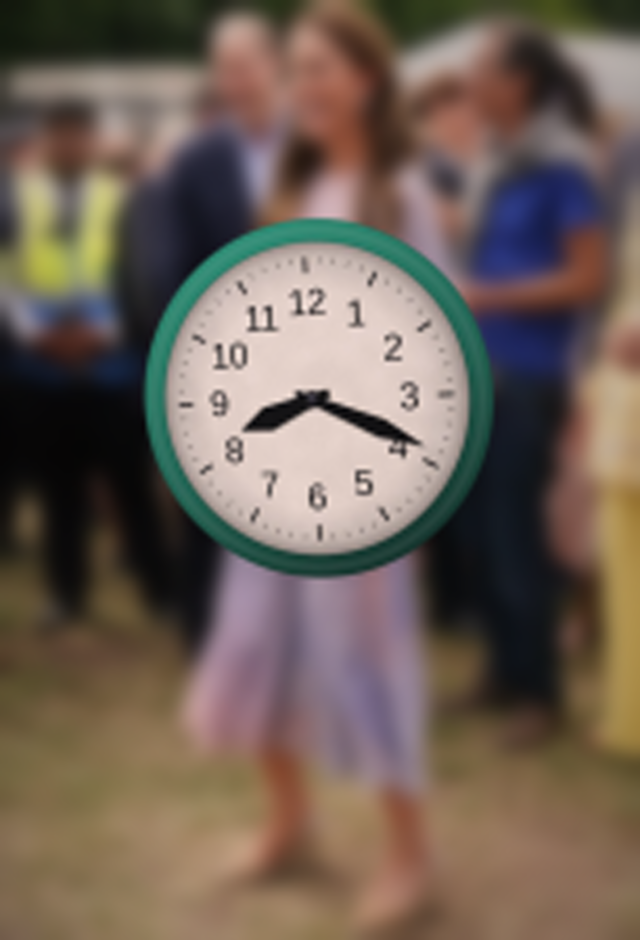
8:19
